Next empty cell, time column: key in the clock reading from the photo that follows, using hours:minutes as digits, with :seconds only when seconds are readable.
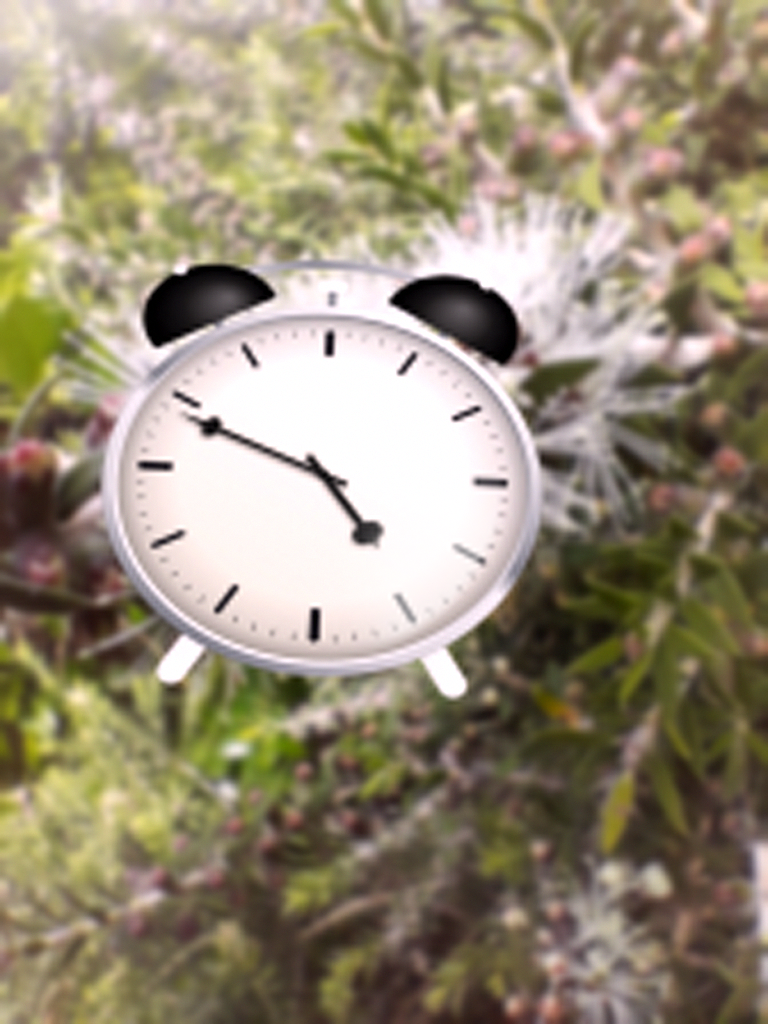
4:49
